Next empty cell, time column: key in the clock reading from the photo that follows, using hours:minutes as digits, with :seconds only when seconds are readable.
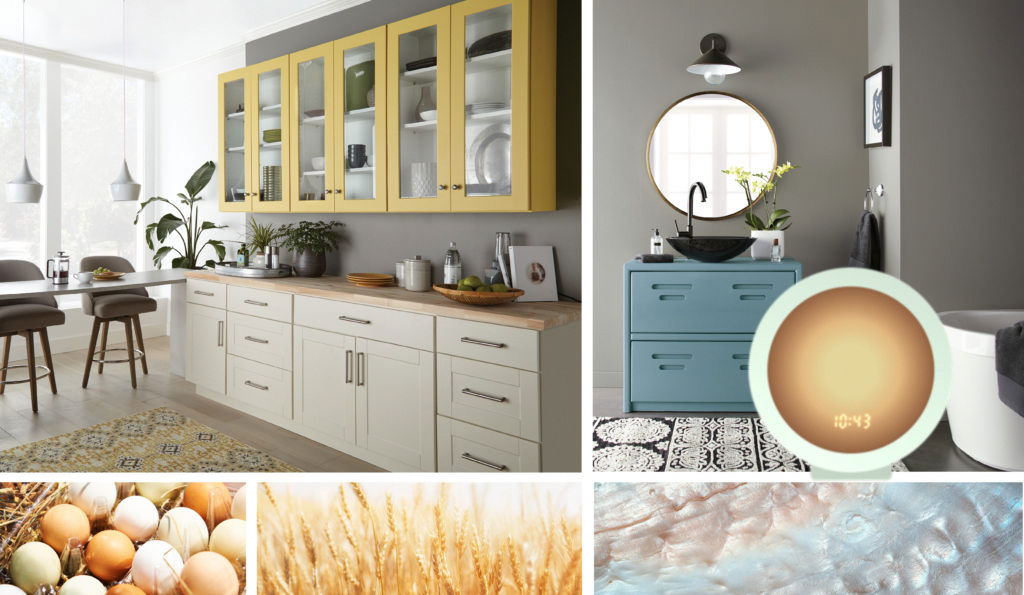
10:43
